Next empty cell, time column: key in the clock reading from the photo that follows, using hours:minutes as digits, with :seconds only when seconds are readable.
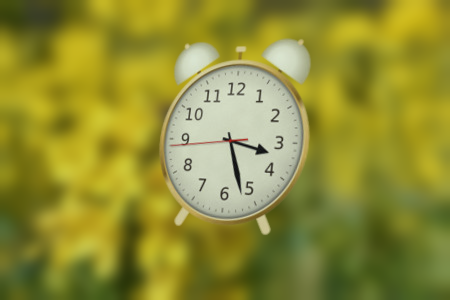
3:26:44
